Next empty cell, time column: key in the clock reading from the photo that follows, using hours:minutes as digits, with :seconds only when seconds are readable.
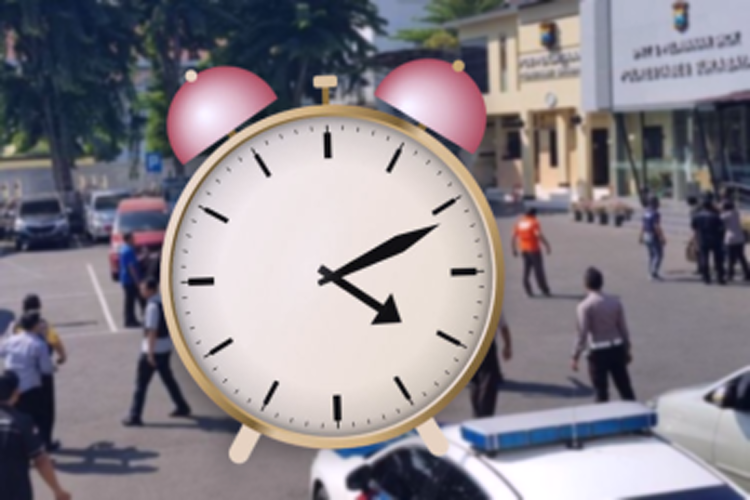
4:11
